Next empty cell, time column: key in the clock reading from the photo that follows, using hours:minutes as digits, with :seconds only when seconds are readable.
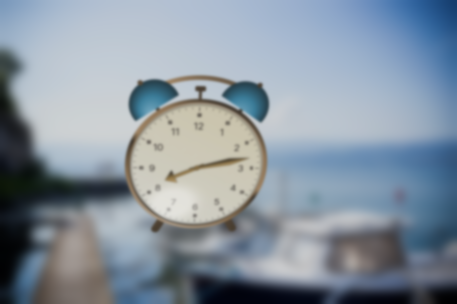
8:13
